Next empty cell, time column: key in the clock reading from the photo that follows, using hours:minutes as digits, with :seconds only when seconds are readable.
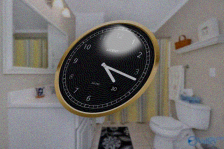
4:17
